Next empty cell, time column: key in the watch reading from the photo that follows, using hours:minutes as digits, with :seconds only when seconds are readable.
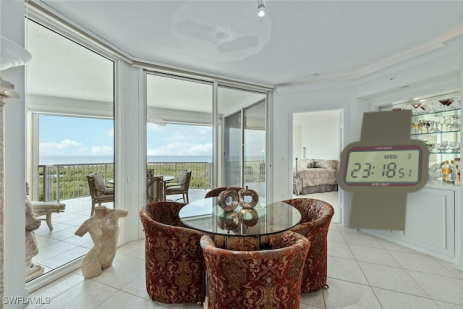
23:18:51
